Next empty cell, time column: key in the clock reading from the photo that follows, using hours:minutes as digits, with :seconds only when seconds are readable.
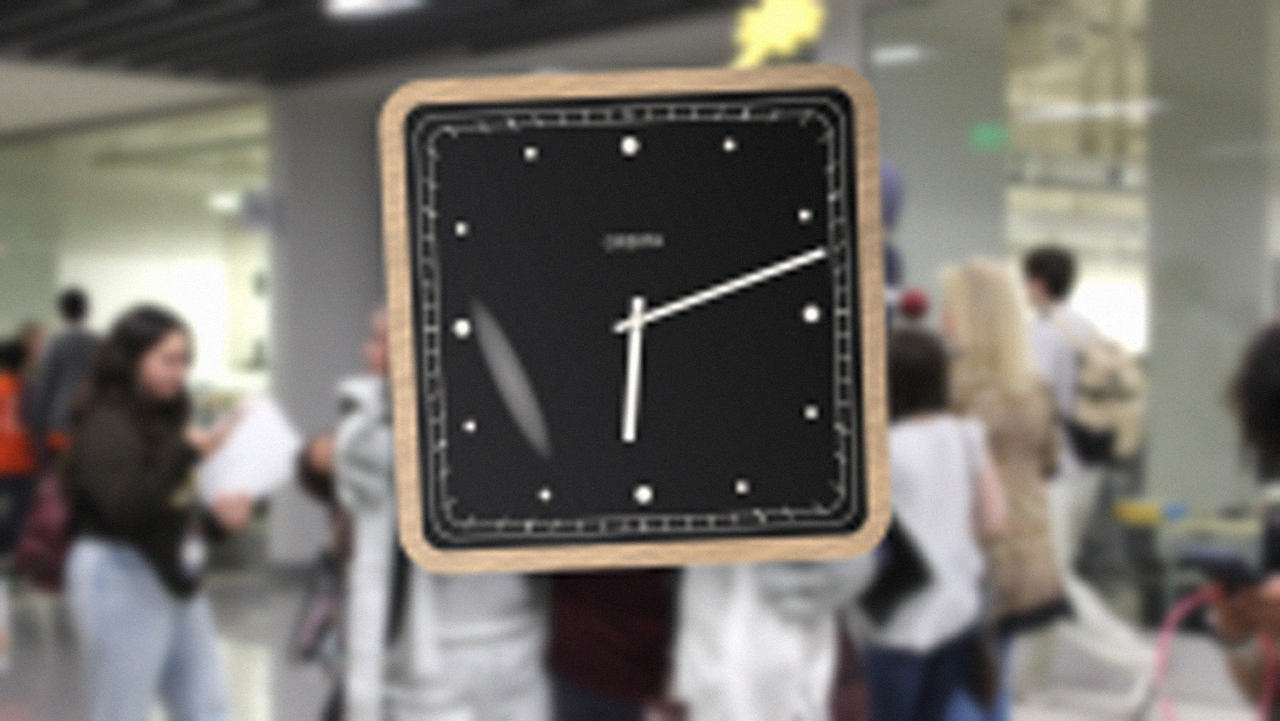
6:12
